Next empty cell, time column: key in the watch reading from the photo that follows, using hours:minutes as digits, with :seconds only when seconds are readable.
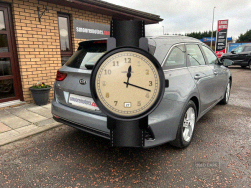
12:18
